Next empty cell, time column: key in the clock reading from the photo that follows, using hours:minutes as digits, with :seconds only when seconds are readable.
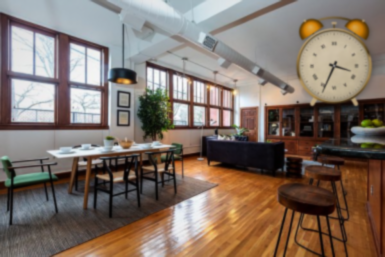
3:34
